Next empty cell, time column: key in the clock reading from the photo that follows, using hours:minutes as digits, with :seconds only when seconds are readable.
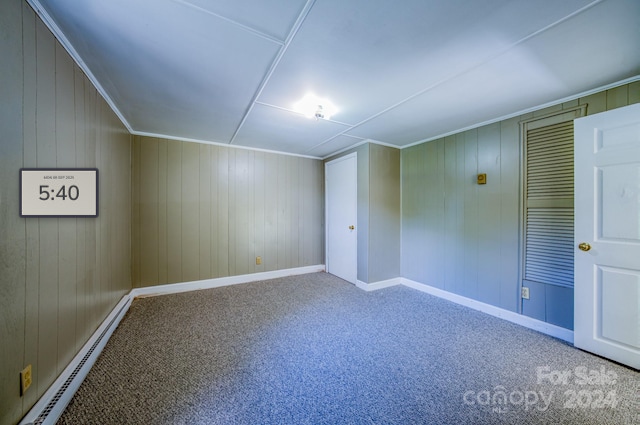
5:40
